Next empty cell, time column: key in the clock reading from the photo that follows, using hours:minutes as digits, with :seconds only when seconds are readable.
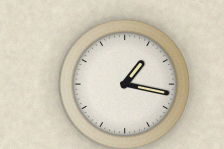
1:17
